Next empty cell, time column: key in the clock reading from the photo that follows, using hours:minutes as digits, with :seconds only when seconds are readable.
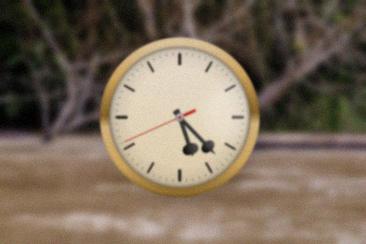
5:22:41
